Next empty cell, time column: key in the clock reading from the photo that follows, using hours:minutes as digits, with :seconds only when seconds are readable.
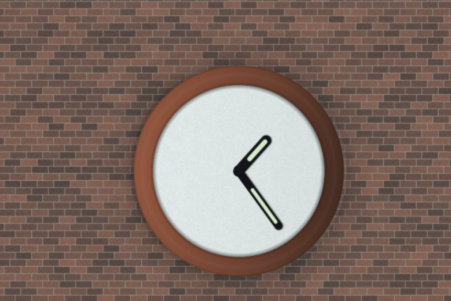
1:24
